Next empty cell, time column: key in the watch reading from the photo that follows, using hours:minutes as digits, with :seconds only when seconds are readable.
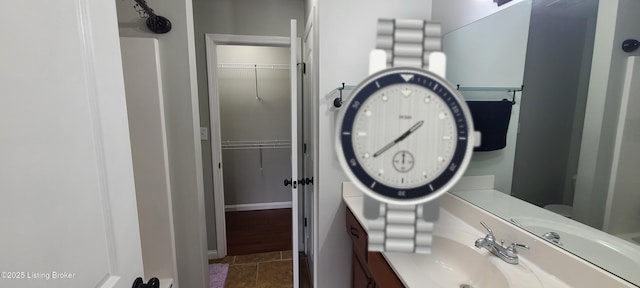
1:39
